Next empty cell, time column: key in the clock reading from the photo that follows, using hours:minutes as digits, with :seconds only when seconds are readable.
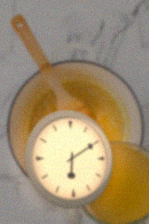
6:10
